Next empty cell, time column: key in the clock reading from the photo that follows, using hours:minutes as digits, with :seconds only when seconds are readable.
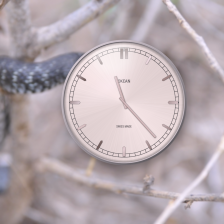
11:23
